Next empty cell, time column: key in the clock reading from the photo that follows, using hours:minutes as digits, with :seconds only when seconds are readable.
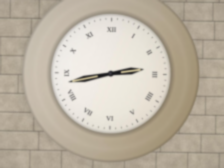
2:43
